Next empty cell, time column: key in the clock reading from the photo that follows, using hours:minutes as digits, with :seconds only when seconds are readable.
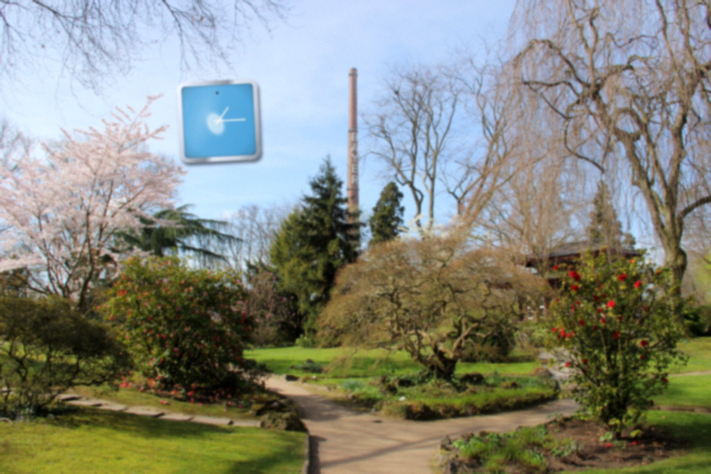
1:15
